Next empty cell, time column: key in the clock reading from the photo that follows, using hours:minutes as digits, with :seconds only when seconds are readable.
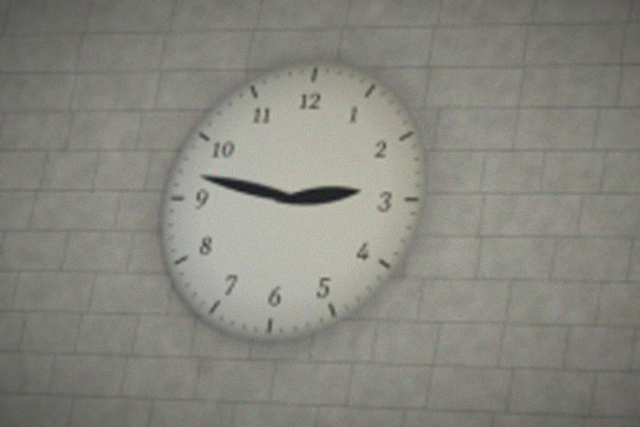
2:47
